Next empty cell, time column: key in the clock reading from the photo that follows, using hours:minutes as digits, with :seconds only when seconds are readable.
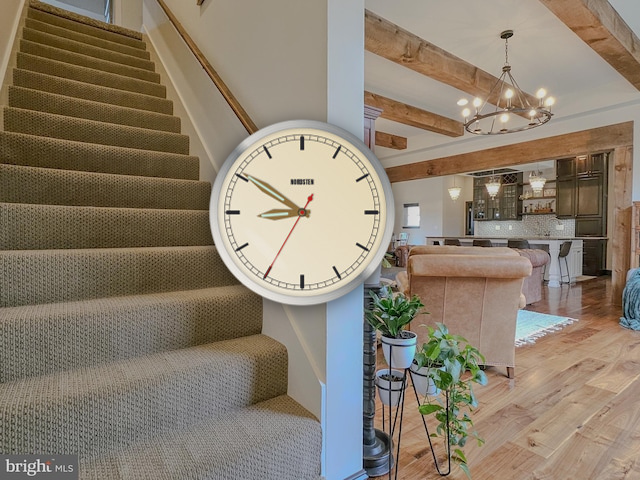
8:50:35
